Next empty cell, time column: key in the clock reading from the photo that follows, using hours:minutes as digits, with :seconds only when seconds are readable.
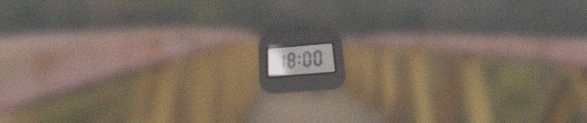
18:00
